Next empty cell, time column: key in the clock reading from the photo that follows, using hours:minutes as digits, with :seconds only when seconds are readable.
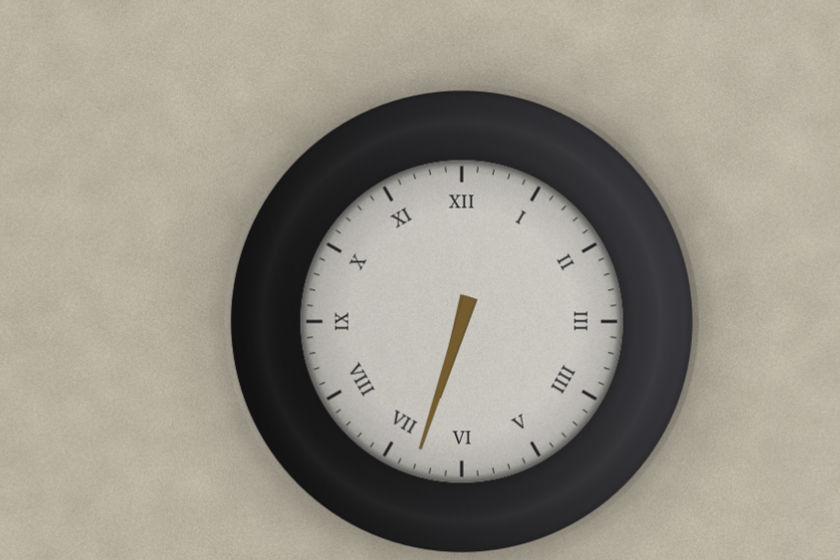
6:33
